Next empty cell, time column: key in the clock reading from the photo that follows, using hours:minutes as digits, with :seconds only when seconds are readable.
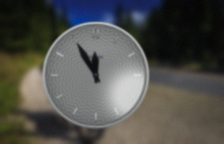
11:55
